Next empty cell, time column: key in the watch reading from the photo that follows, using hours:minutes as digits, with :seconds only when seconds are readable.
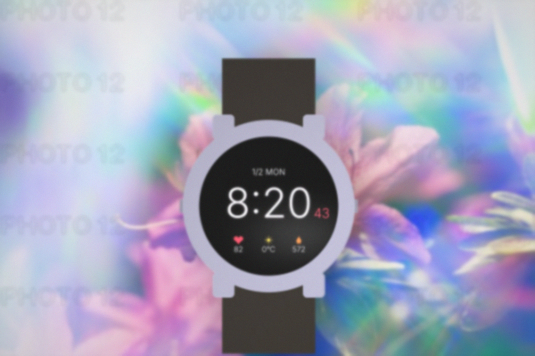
8:20:43
